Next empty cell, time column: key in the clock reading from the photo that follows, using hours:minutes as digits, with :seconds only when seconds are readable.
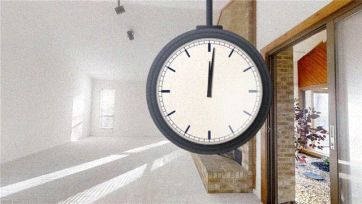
12:01
